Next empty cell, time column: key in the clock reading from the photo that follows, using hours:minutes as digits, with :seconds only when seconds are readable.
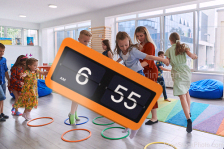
6:55
